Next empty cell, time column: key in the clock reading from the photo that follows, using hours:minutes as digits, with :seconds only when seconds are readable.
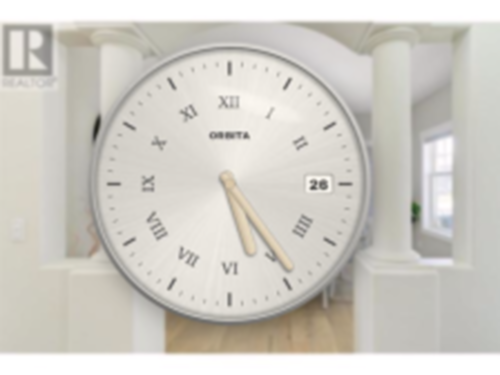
5:24
